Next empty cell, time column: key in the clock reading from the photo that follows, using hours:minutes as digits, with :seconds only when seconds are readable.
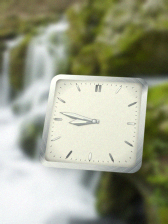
8:47
